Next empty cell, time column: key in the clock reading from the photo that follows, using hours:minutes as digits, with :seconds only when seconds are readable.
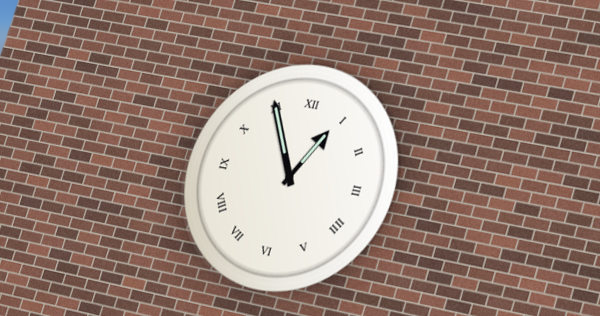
12:55
